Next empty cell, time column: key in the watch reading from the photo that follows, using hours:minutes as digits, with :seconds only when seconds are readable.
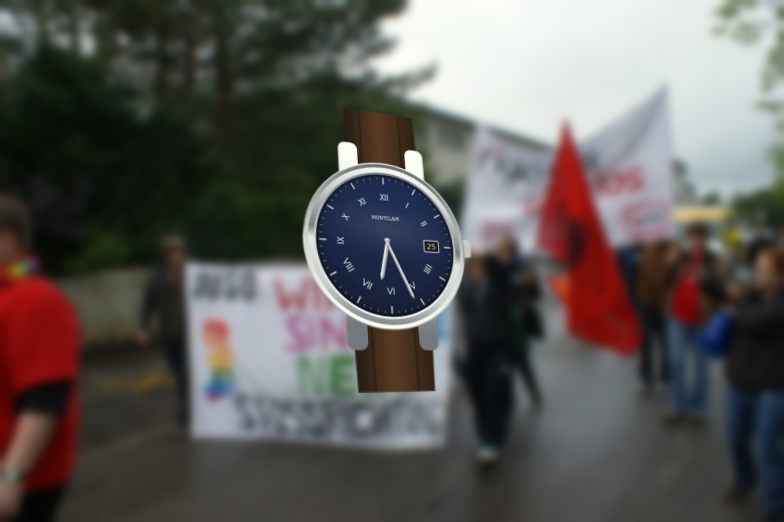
6:26
